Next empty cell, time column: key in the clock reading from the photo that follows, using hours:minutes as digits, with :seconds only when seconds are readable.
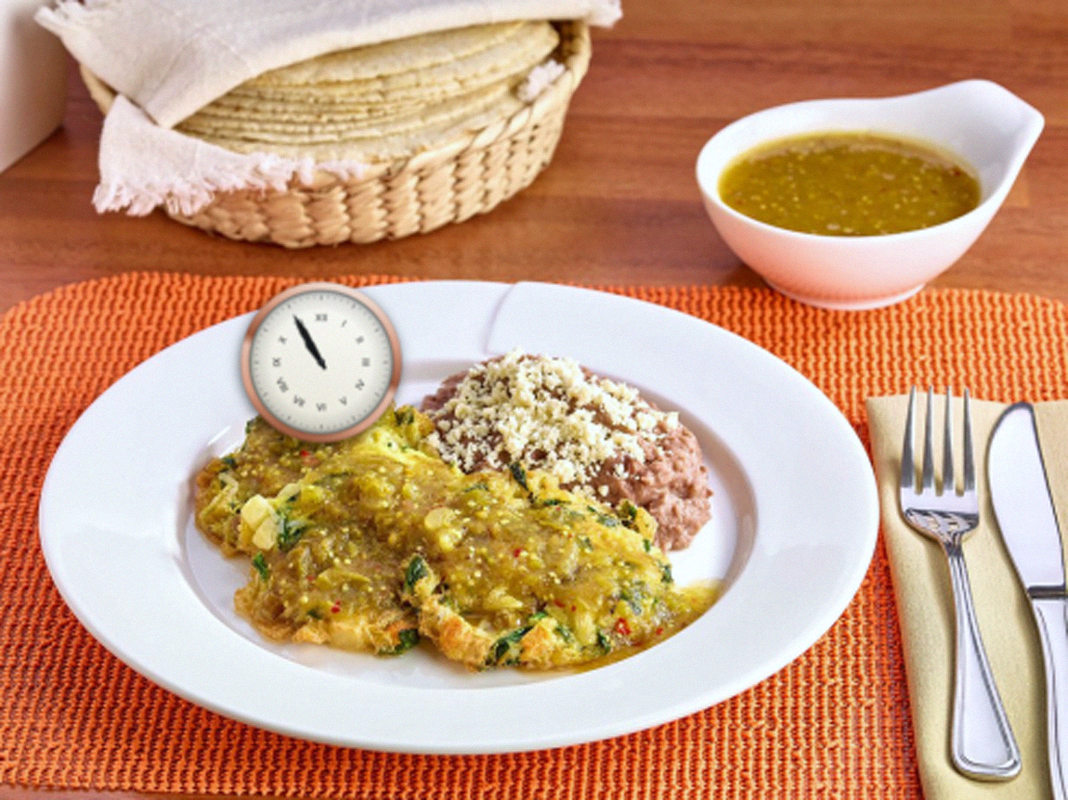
10:55
